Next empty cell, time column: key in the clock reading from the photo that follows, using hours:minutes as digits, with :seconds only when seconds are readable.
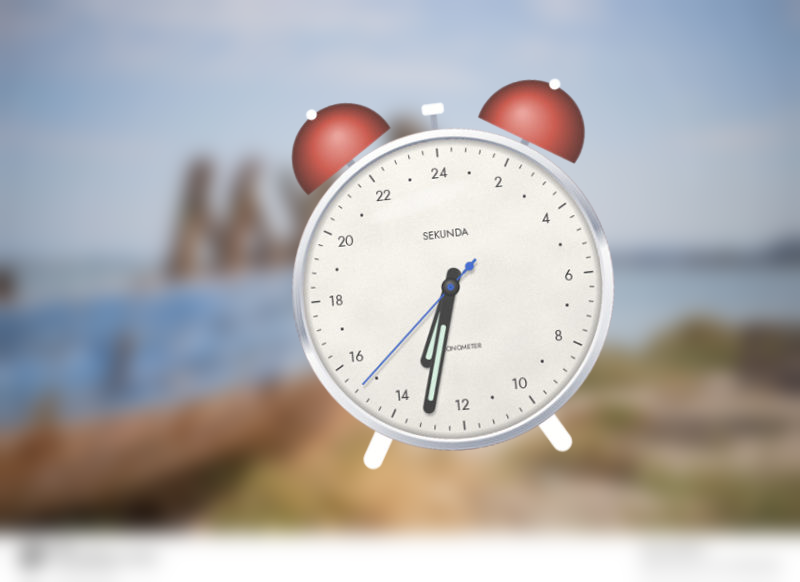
13:32:38
